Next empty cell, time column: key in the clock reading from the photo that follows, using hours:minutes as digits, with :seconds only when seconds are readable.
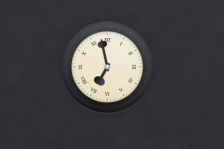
6:58
